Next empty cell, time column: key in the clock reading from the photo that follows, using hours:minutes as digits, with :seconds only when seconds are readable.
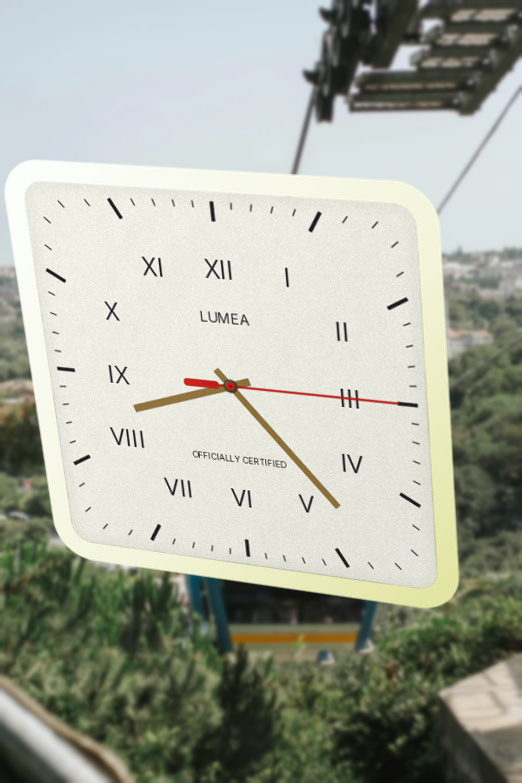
8:23:15
